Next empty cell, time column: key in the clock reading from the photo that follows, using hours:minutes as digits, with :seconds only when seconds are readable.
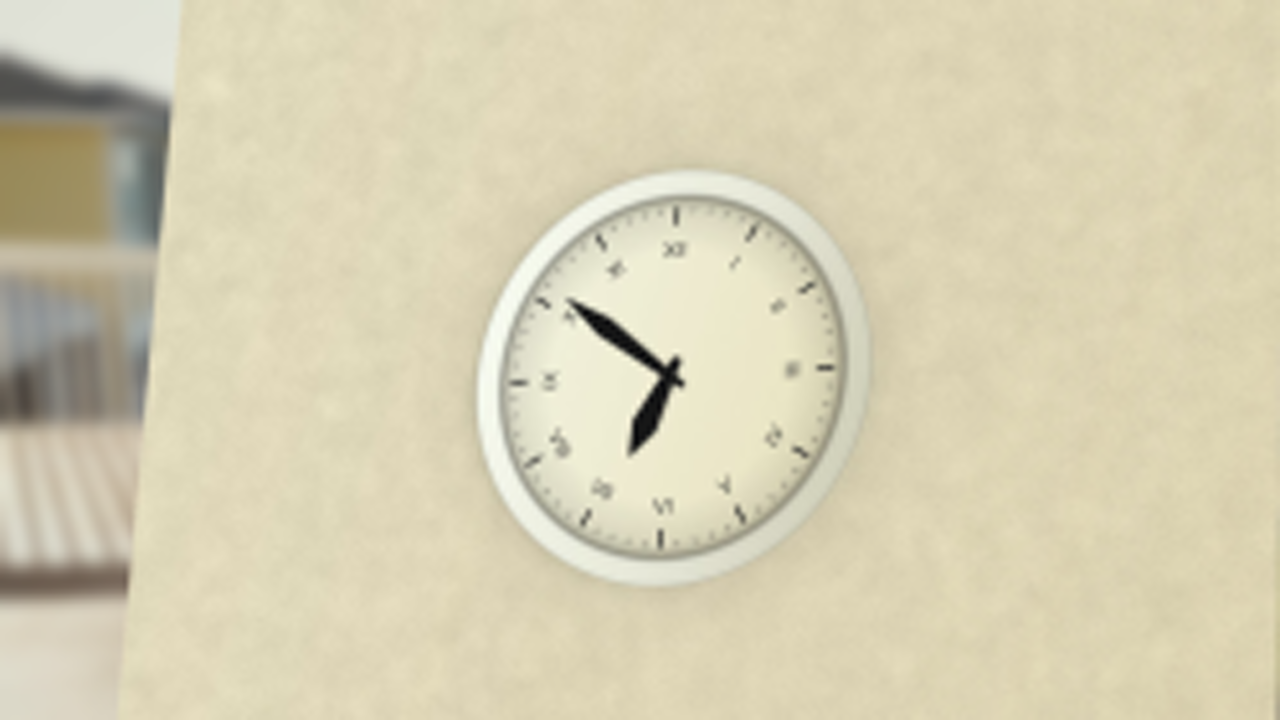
6:51
